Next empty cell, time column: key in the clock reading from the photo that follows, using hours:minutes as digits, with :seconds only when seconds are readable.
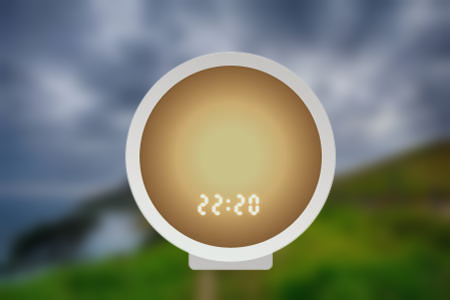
22:20
